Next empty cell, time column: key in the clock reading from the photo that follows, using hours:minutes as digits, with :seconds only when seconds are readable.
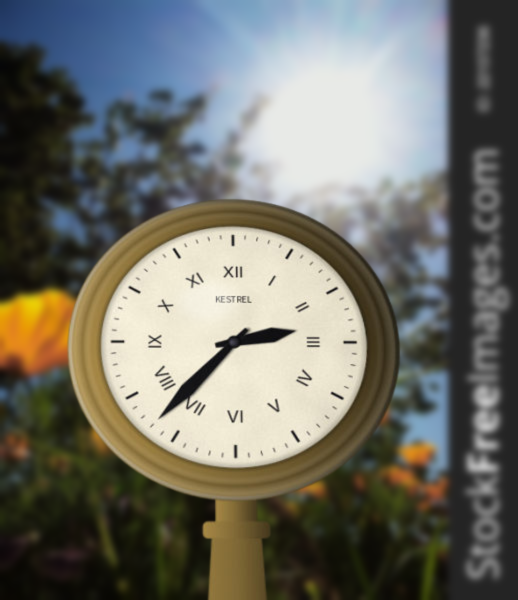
2:37
